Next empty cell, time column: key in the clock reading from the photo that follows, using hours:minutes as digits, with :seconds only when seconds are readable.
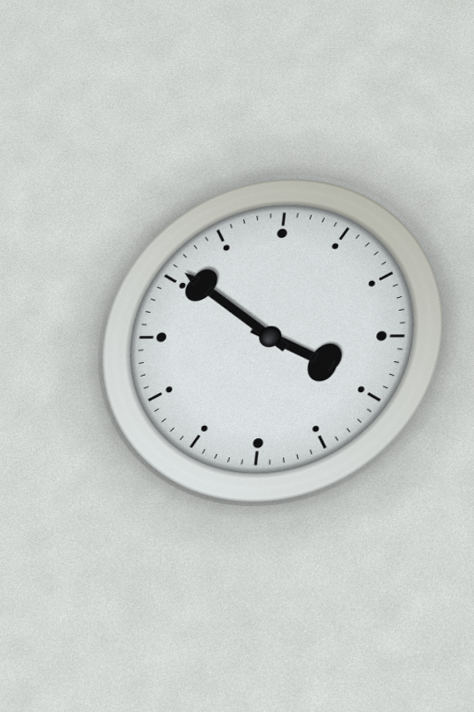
3:51
